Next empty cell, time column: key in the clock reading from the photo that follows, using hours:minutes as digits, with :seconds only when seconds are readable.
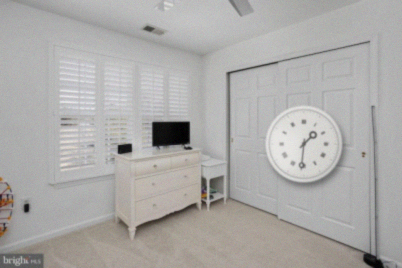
1:31
